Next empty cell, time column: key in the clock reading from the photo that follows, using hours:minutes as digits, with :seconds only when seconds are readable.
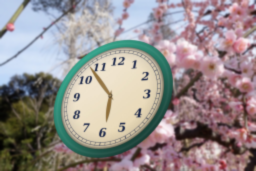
5:53
